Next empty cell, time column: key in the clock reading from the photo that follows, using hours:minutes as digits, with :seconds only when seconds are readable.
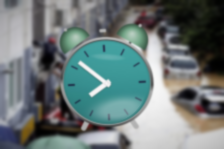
7:52
